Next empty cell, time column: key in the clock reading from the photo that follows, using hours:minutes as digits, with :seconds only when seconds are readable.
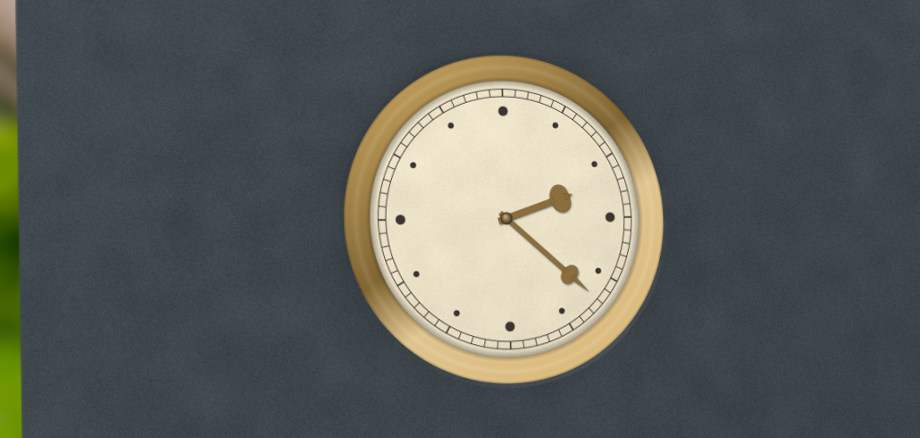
2:22
